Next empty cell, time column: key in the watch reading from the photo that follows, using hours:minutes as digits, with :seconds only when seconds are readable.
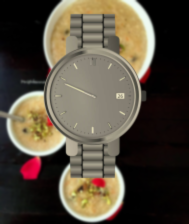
9:49
